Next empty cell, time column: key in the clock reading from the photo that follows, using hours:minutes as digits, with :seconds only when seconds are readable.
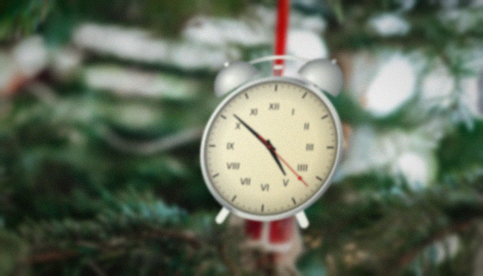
4:51:22
